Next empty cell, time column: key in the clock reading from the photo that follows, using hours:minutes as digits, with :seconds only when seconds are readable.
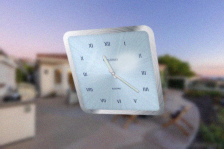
11:22
